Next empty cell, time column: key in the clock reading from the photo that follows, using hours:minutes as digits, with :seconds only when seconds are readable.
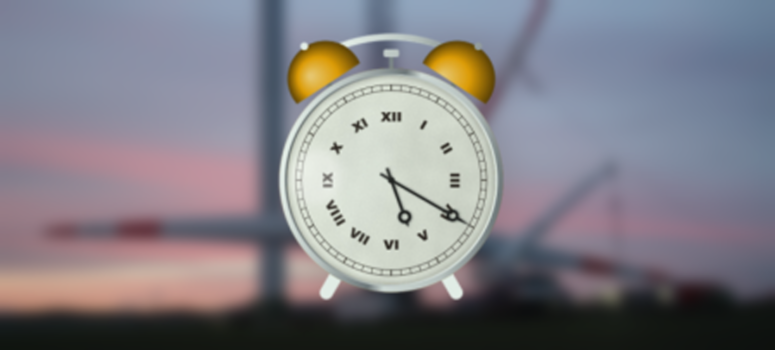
5:20
